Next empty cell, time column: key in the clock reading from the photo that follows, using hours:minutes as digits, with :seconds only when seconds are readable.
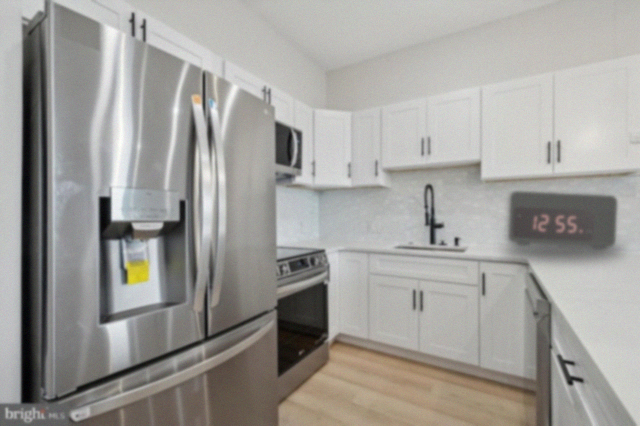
12:55
